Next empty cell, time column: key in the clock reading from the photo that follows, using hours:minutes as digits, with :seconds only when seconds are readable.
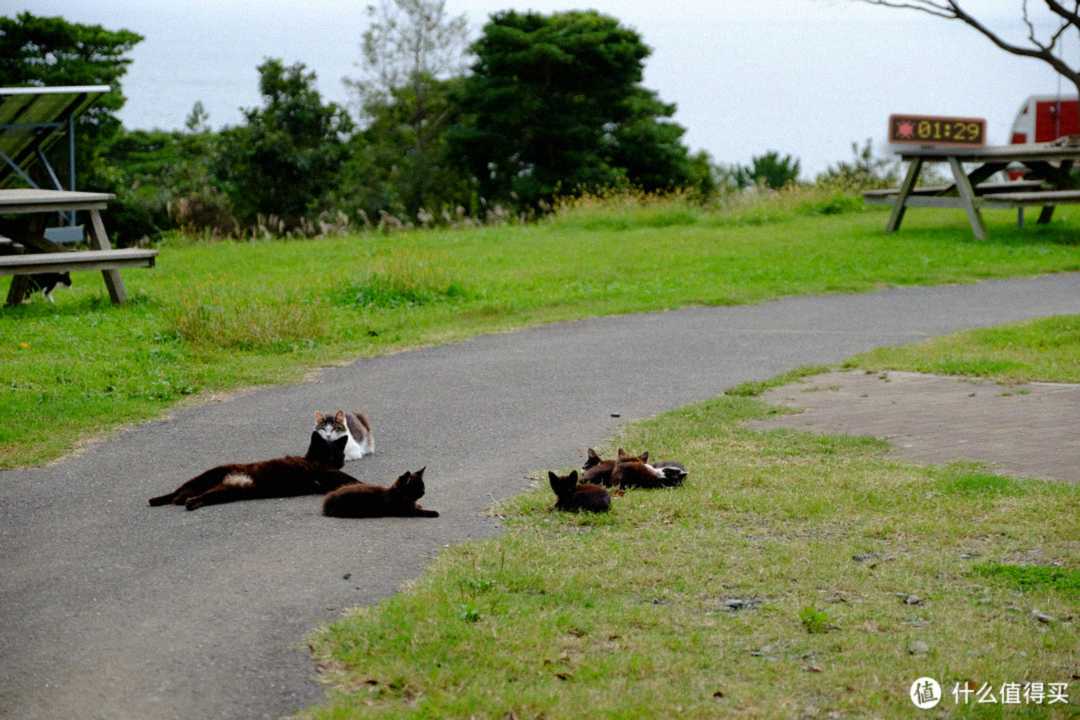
1:29
